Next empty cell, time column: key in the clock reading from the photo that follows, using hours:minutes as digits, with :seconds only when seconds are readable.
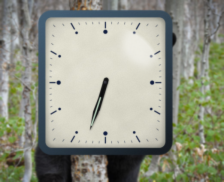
6:33
